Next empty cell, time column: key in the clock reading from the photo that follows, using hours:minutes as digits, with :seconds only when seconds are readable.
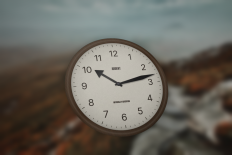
10:13
